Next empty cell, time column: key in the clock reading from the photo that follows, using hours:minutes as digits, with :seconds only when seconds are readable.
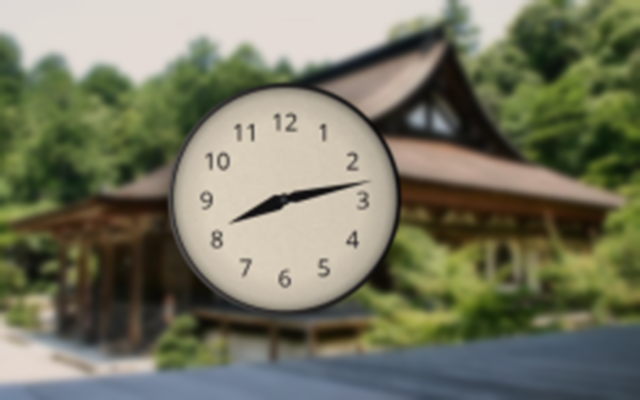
8:13
